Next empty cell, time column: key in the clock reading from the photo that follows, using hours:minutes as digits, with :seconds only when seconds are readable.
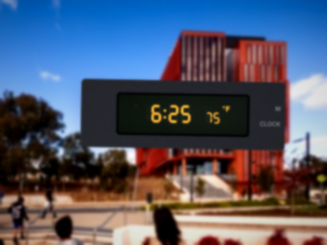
6:25
